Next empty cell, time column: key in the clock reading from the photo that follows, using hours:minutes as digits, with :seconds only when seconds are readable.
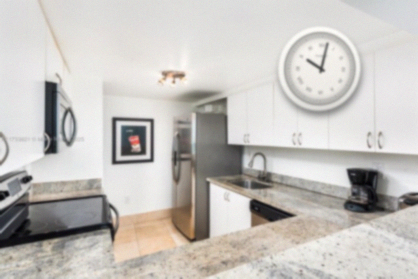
10:02
